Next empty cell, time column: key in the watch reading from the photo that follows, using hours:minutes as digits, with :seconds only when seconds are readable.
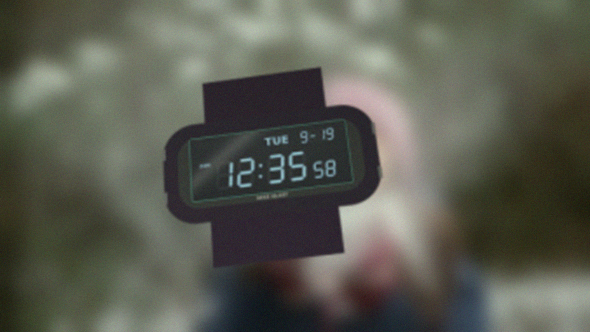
12:35:58
